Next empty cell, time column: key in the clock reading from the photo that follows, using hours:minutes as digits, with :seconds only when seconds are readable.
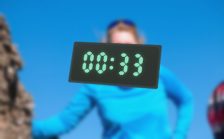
0:33
